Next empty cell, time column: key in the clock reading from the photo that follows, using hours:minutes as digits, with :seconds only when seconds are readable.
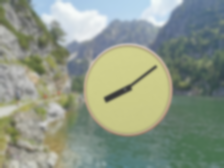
8:09
